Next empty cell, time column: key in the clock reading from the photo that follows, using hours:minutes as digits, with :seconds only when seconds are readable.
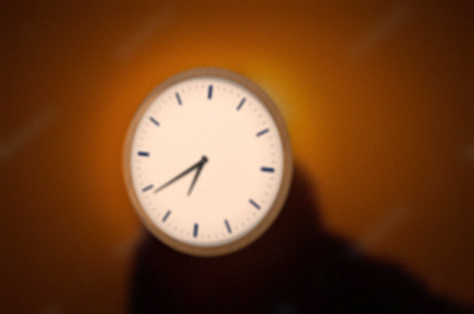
6:39
